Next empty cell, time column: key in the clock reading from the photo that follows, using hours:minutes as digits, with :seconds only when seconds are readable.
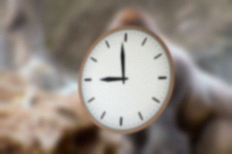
8:59
